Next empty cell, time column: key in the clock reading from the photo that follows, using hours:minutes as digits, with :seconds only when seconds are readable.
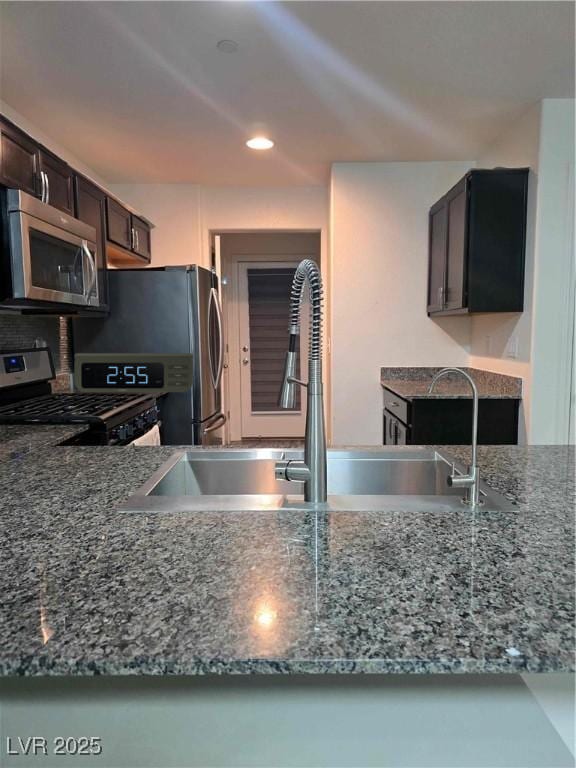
2:55
